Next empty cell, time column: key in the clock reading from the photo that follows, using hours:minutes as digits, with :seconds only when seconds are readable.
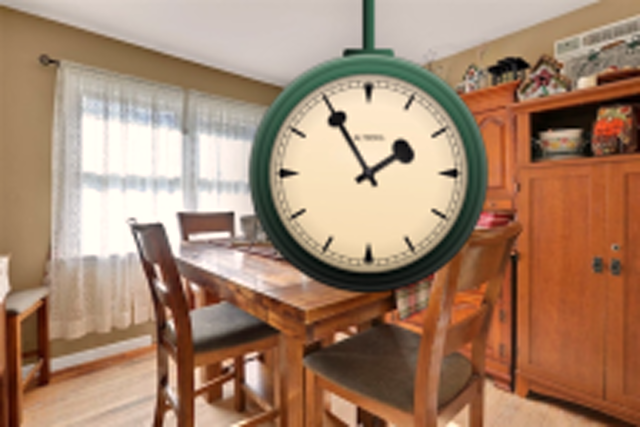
1:55
